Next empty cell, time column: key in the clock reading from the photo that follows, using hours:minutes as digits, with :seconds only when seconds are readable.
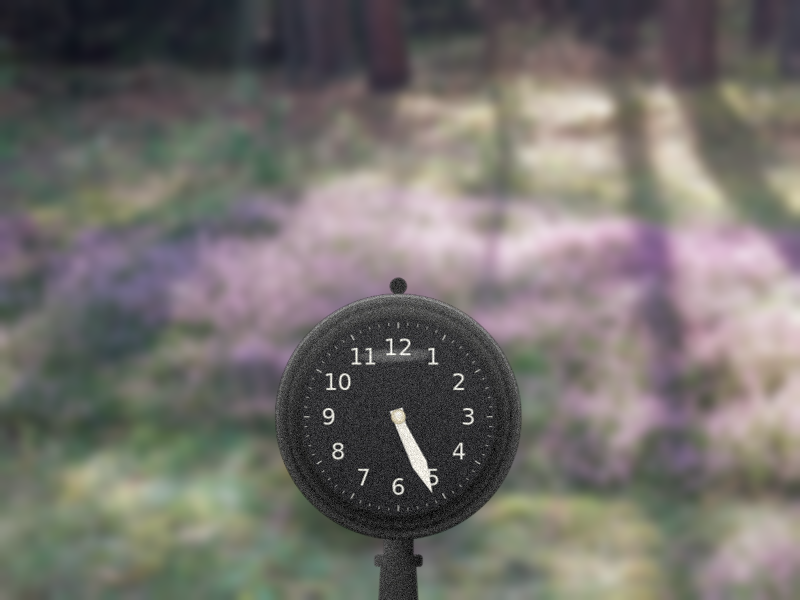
5:26
